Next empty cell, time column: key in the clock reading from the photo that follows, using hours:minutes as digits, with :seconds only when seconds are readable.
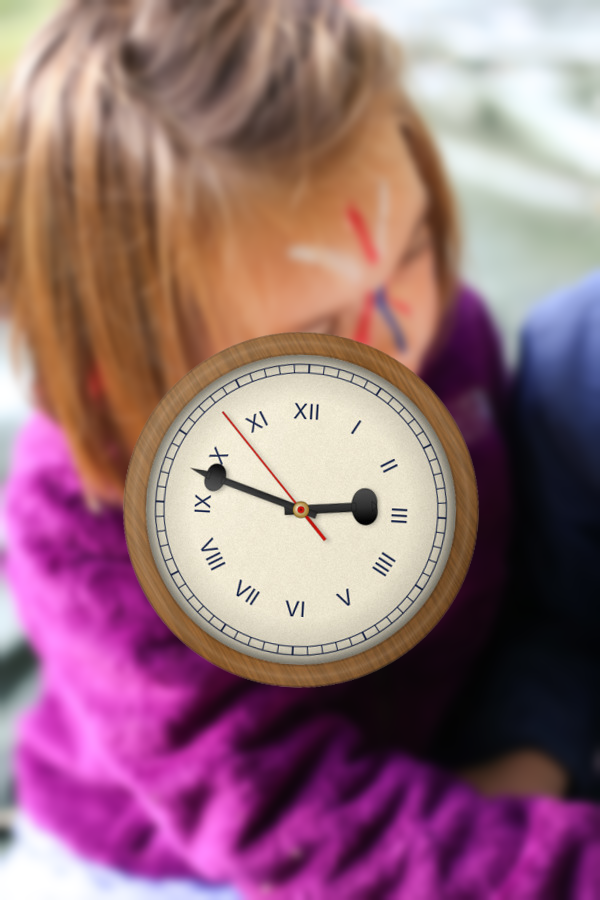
2:47:53
